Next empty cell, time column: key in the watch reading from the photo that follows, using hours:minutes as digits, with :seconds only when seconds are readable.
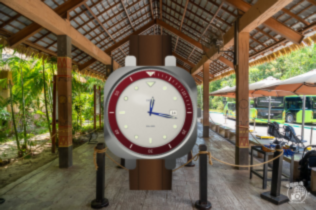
12:17
